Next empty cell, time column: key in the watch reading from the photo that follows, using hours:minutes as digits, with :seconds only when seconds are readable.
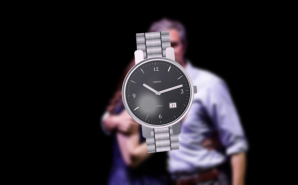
10:13
